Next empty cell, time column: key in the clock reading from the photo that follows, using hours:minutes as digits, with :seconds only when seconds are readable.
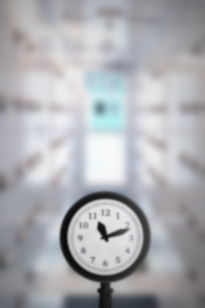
11:12
